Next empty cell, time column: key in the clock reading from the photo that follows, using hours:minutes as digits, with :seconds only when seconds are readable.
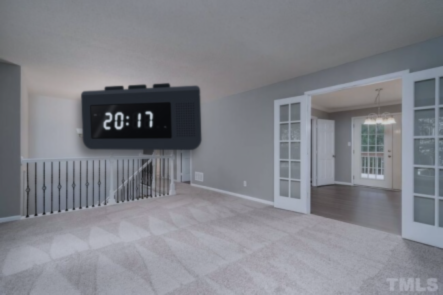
20:17
